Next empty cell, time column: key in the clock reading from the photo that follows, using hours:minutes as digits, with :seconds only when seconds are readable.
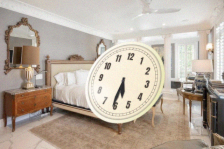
5:31
